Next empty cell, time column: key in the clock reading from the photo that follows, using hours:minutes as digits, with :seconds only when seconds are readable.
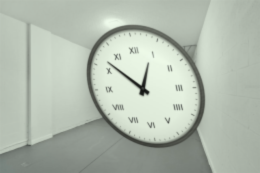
12:52
